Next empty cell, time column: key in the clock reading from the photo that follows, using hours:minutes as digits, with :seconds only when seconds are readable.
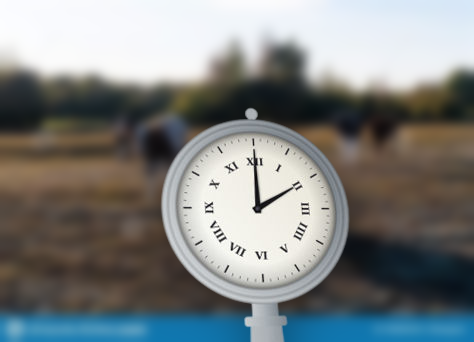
2:00
